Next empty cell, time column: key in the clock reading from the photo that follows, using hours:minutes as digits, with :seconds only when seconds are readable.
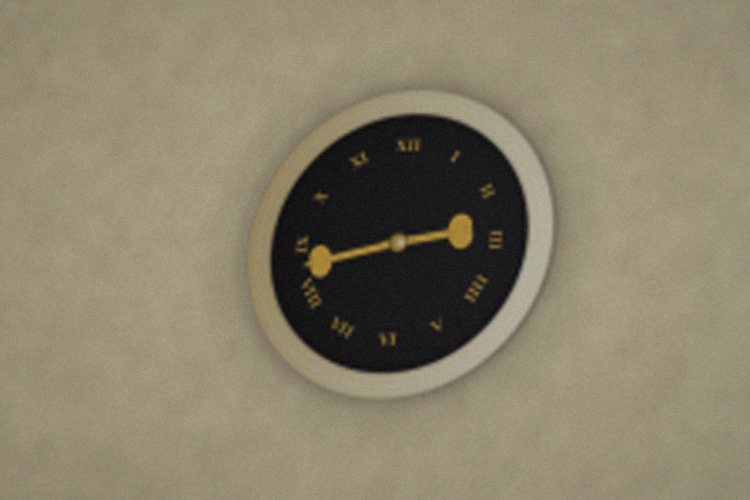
2:43
